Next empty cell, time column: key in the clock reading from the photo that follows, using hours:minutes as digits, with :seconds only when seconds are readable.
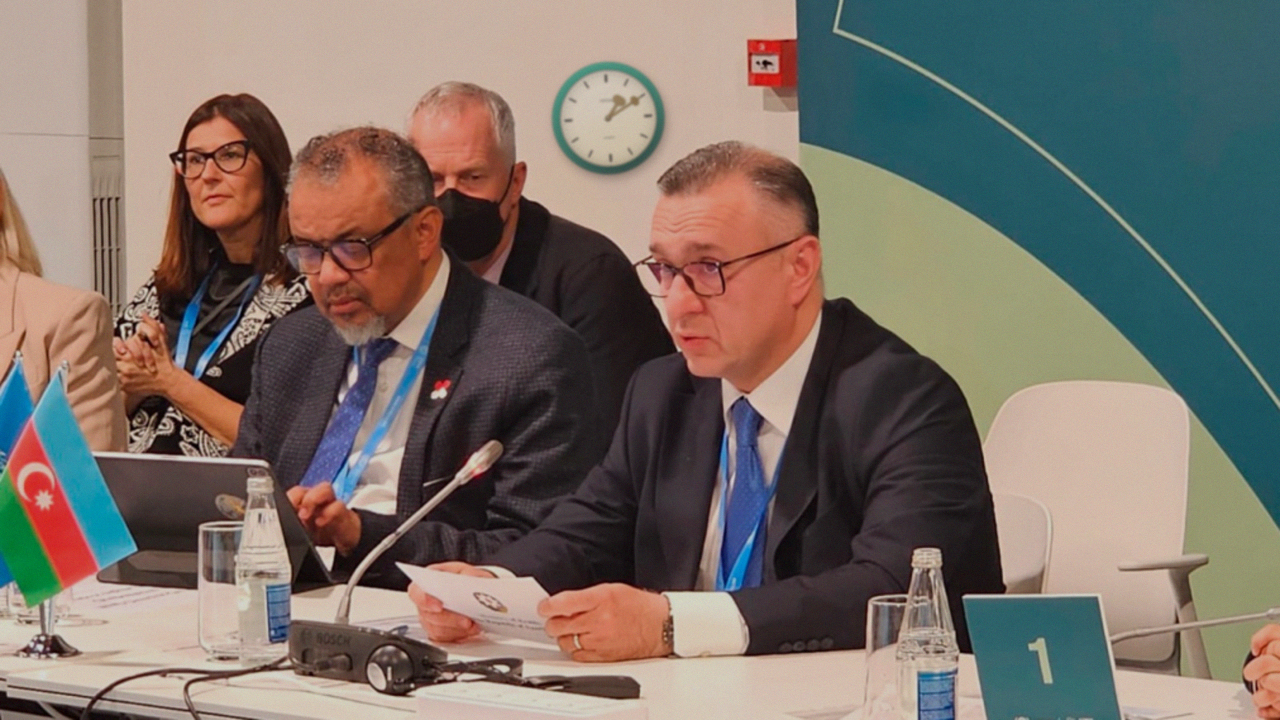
1:10
